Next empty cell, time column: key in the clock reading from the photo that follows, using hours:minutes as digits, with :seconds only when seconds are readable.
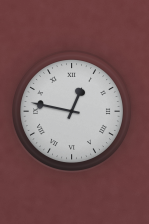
12:47
